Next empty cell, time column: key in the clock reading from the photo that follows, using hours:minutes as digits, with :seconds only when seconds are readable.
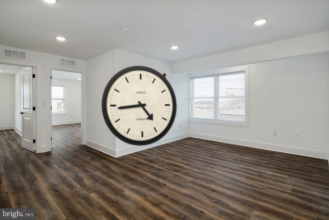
4:44
